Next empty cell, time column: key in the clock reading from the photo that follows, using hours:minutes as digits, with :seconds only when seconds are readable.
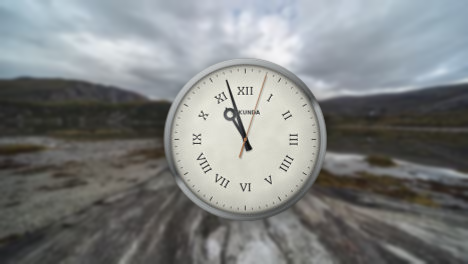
10:57:03
